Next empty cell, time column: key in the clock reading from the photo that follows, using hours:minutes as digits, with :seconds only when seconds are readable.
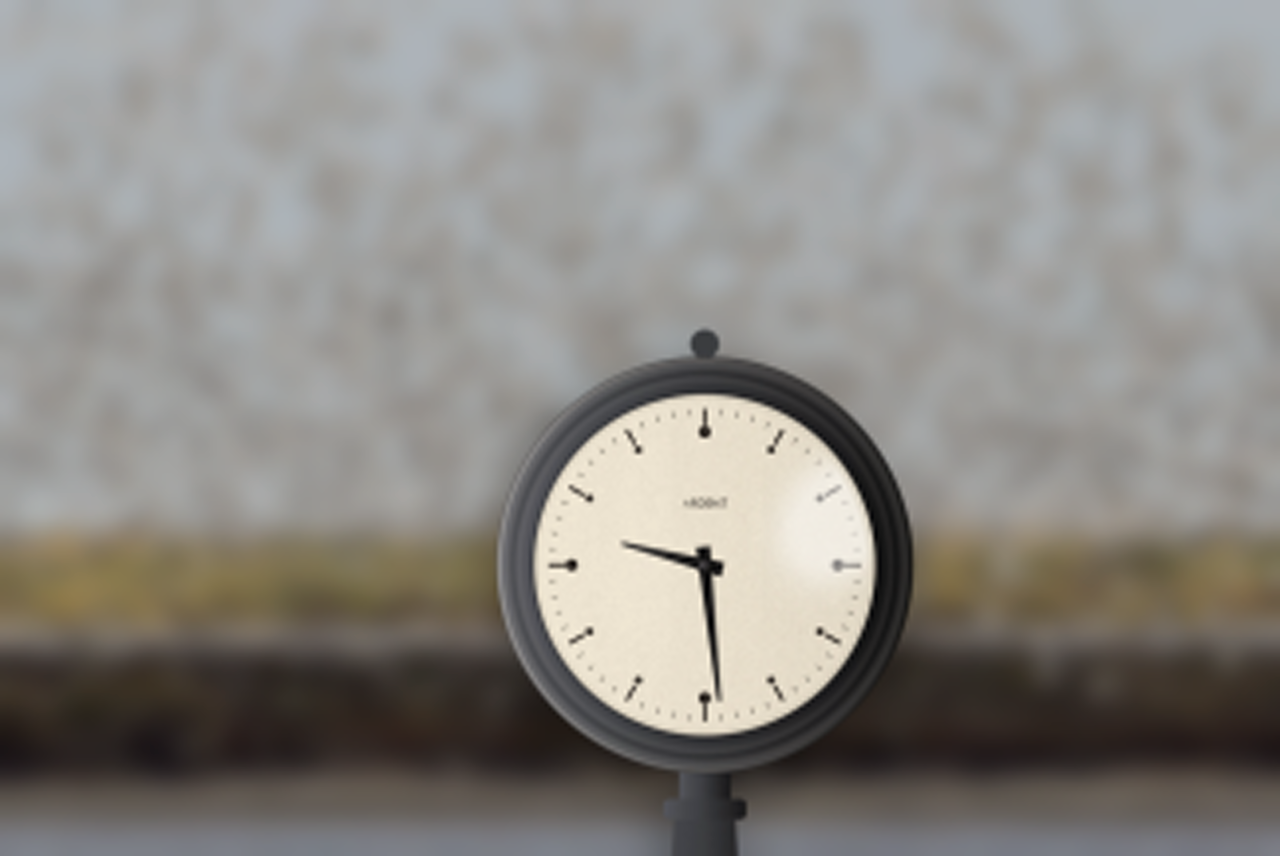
9:29
